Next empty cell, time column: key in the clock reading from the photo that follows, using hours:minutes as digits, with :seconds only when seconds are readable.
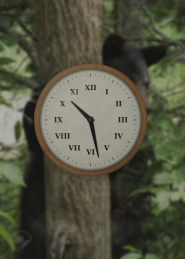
10:28
